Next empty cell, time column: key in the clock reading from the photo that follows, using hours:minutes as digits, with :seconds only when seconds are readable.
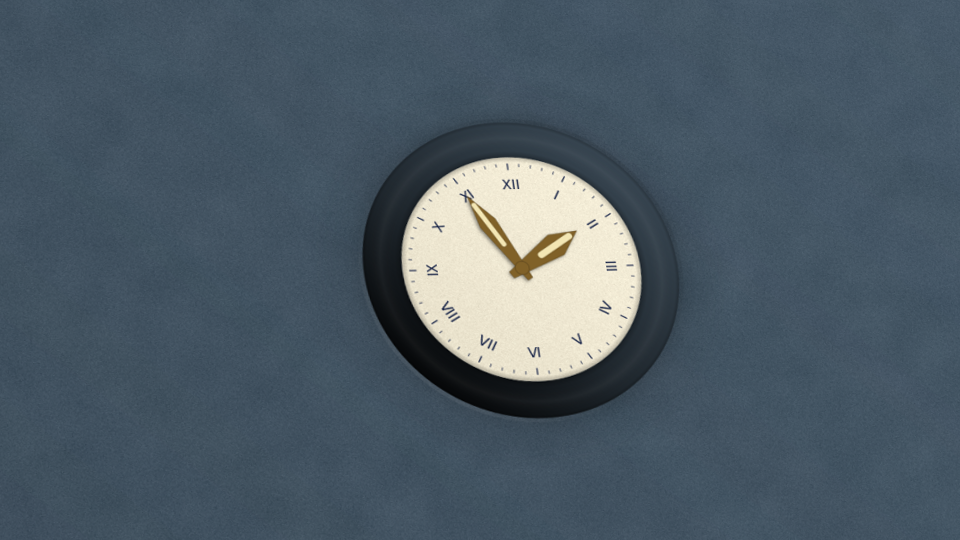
1:55
